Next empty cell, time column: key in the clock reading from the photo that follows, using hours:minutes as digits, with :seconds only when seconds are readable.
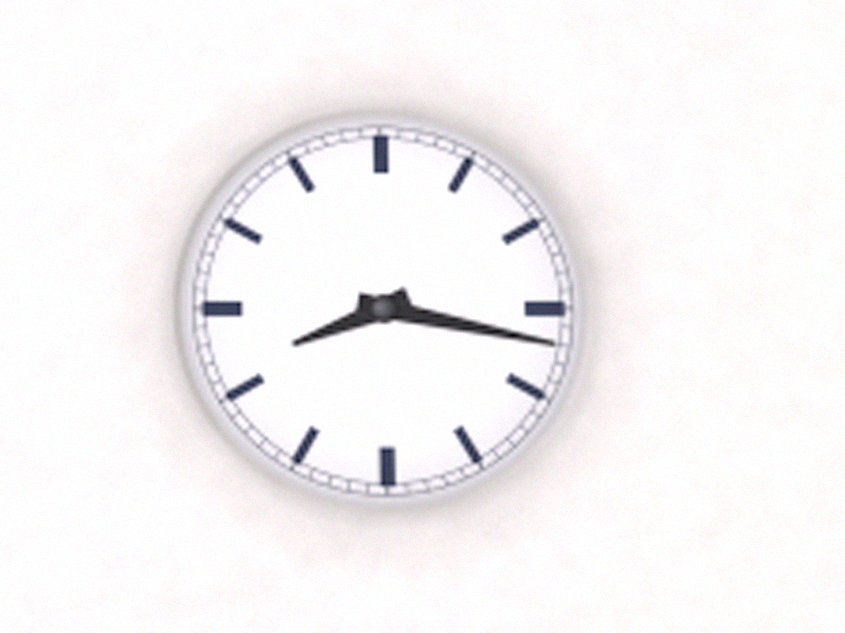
8:17
